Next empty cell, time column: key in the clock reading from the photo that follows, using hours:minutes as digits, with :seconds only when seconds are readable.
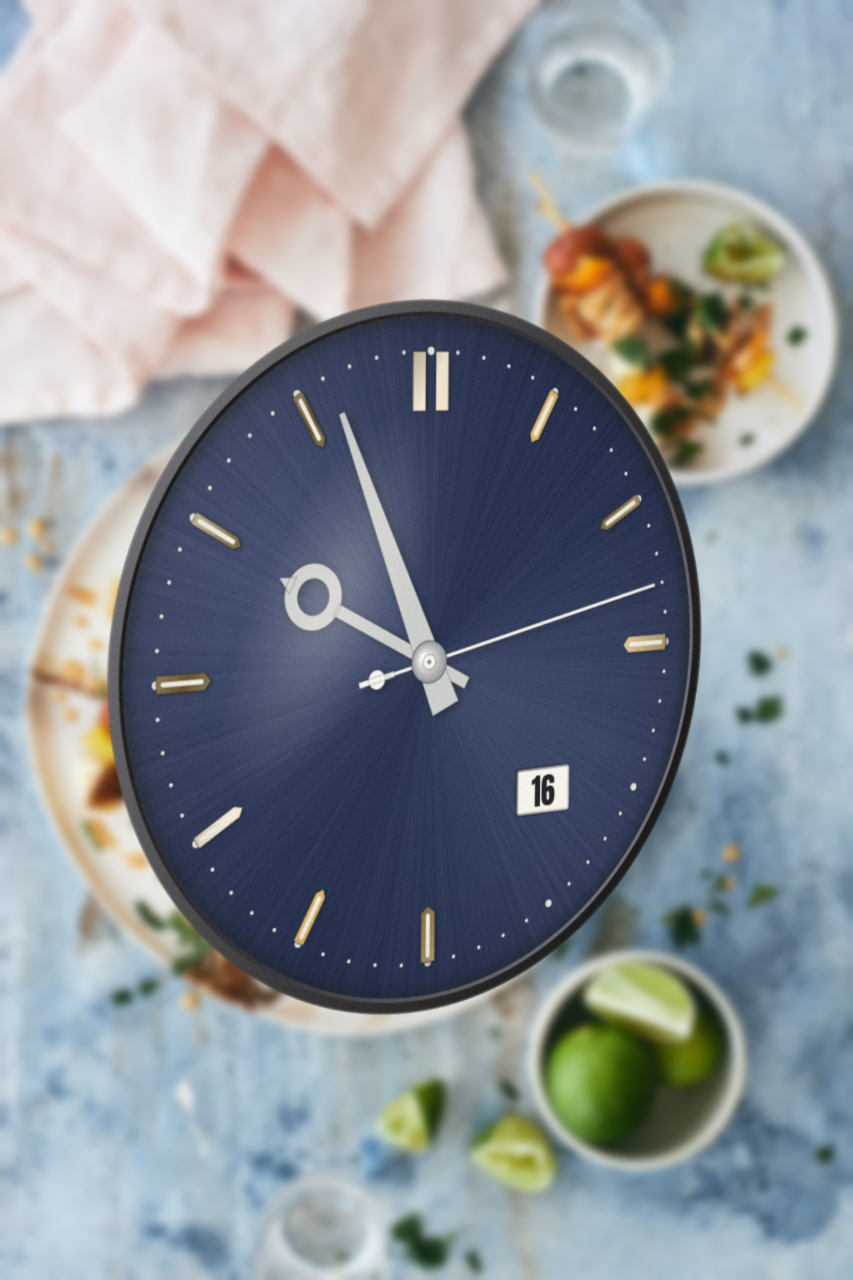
9:56:13
